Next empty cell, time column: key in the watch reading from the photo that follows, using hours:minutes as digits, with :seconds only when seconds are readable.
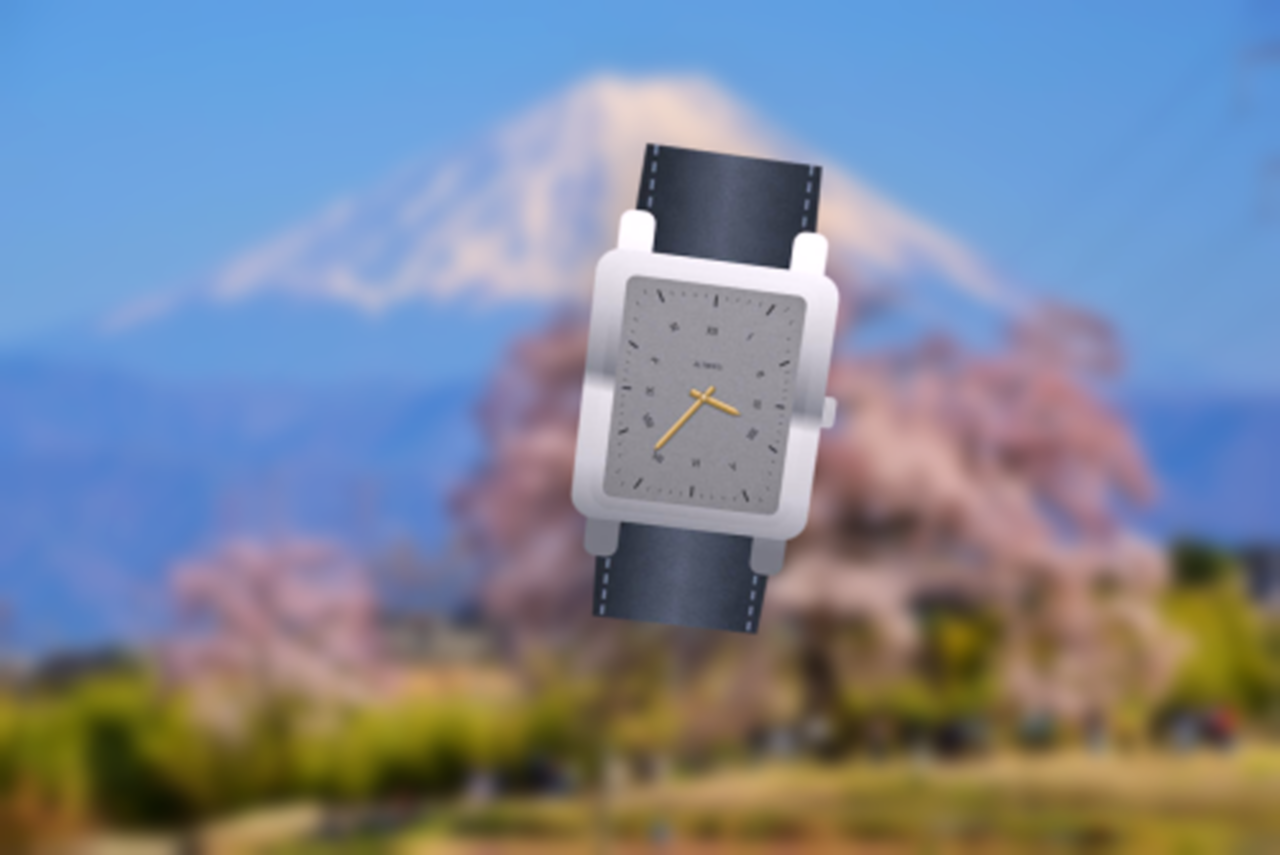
3:36
